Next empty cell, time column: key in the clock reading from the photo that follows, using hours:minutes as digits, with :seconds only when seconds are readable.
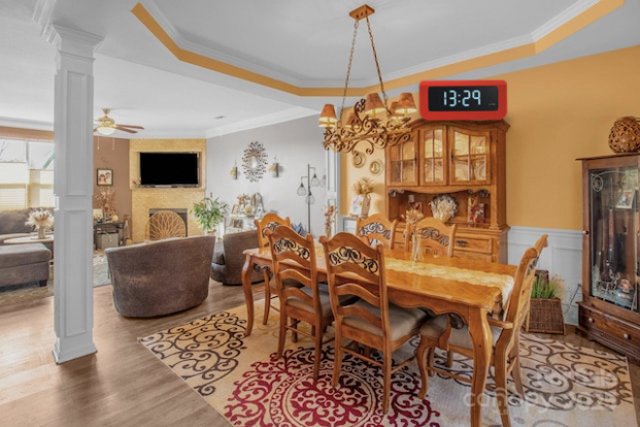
13:29
